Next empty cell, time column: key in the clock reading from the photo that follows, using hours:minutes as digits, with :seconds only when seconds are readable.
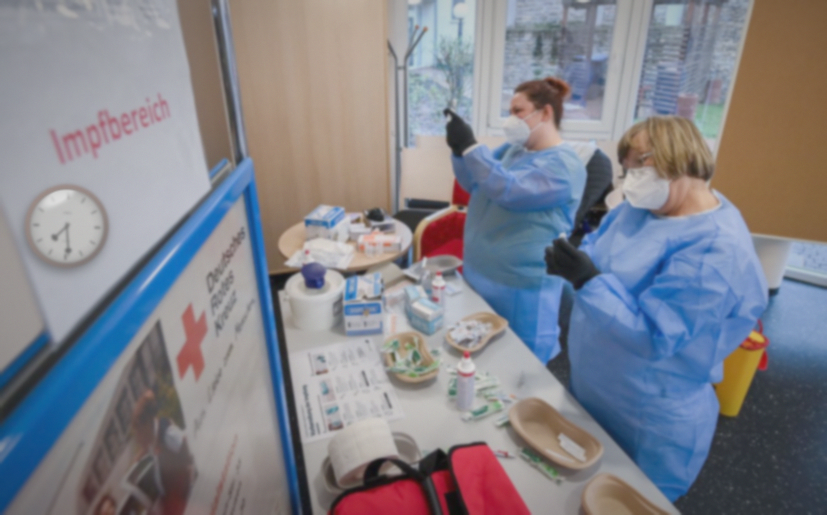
7:29
